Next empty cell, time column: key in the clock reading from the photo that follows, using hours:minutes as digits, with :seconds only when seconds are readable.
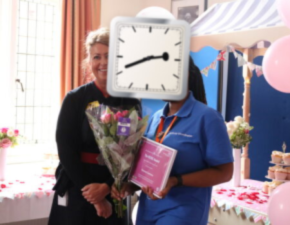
2:41
